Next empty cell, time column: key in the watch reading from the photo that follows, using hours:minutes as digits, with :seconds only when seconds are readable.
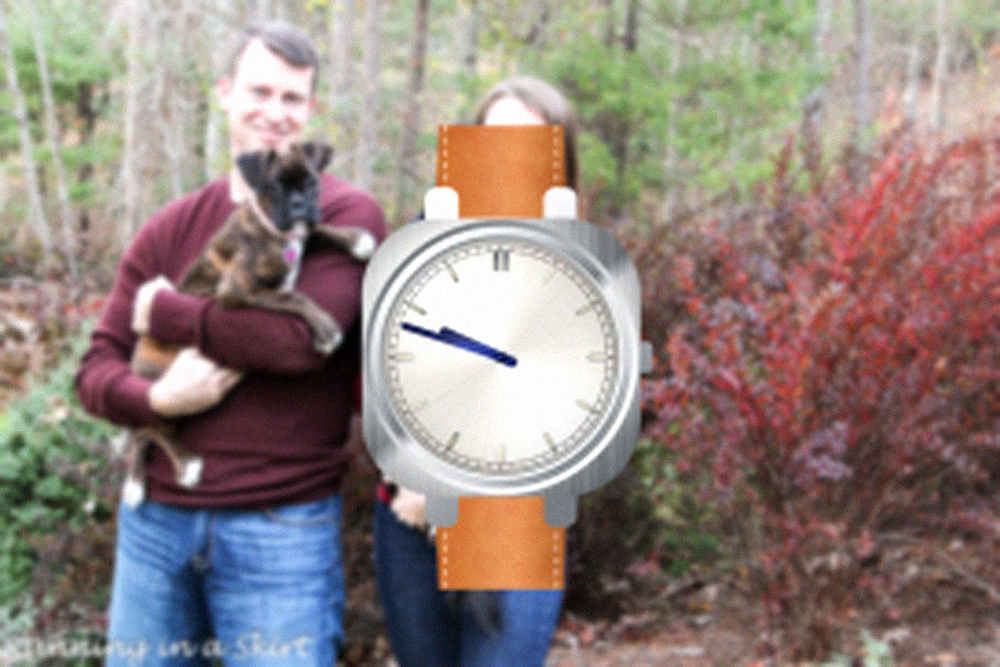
9:48
